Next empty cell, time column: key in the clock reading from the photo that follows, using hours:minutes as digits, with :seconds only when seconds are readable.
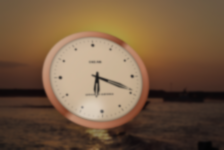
6:19
